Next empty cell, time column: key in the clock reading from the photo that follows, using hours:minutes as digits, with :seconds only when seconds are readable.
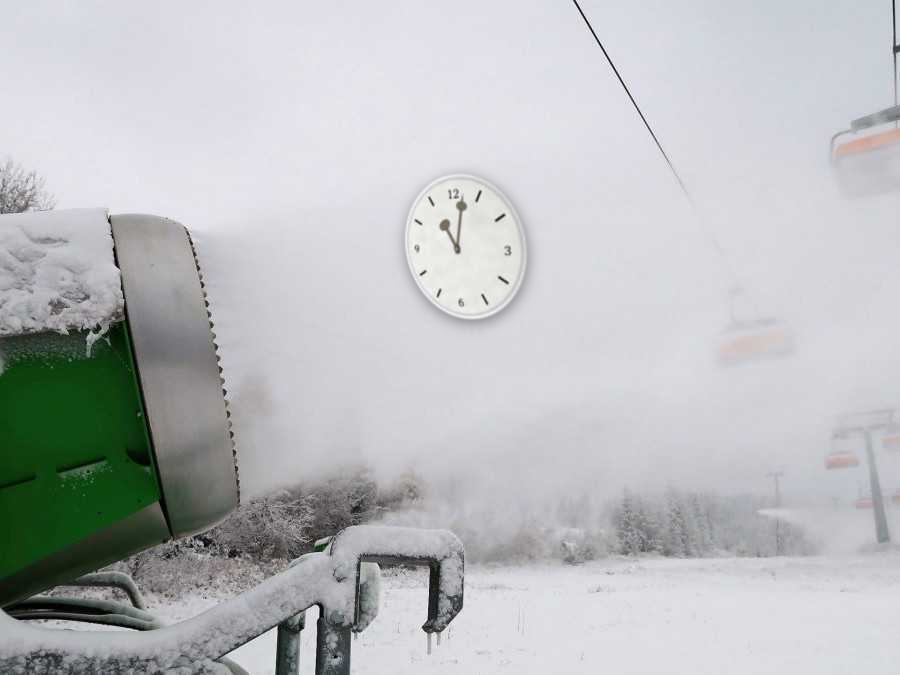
11:02
